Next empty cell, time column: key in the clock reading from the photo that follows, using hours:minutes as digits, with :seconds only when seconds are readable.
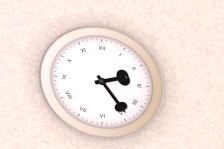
2:24
